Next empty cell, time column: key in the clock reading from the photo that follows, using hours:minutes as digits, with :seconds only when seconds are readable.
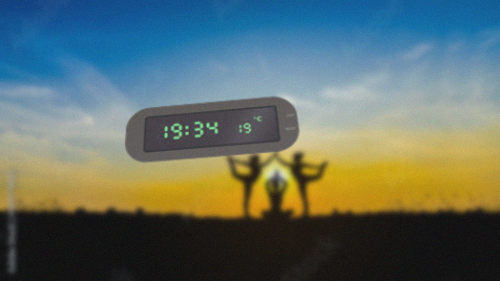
19:34
